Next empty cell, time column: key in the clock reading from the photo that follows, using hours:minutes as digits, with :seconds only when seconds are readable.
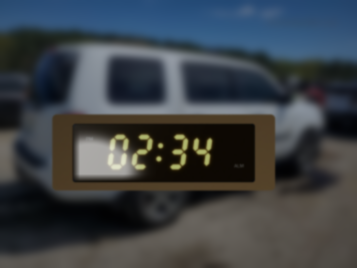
2:34
